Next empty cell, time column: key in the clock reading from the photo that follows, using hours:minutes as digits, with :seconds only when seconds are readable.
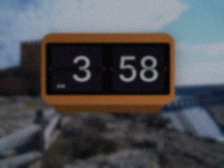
3:58
